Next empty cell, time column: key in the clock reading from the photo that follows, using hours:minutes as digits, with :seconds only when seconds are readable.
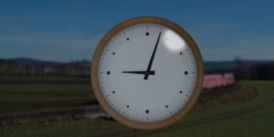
9:03
